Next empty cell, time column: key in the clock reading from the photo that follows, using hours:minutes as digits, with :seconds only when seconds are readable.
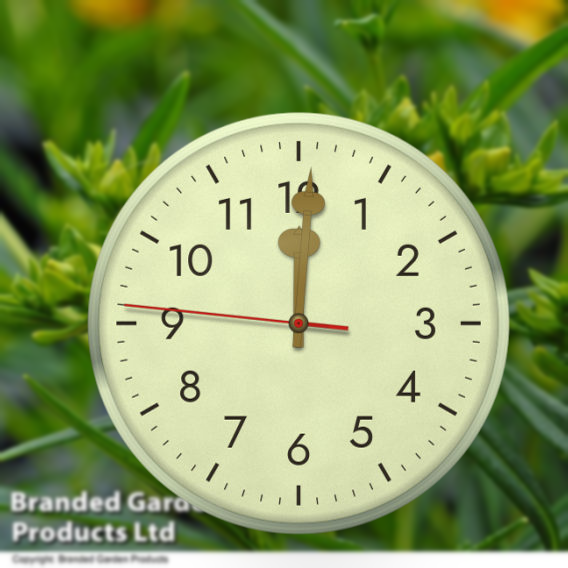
12:00:46
